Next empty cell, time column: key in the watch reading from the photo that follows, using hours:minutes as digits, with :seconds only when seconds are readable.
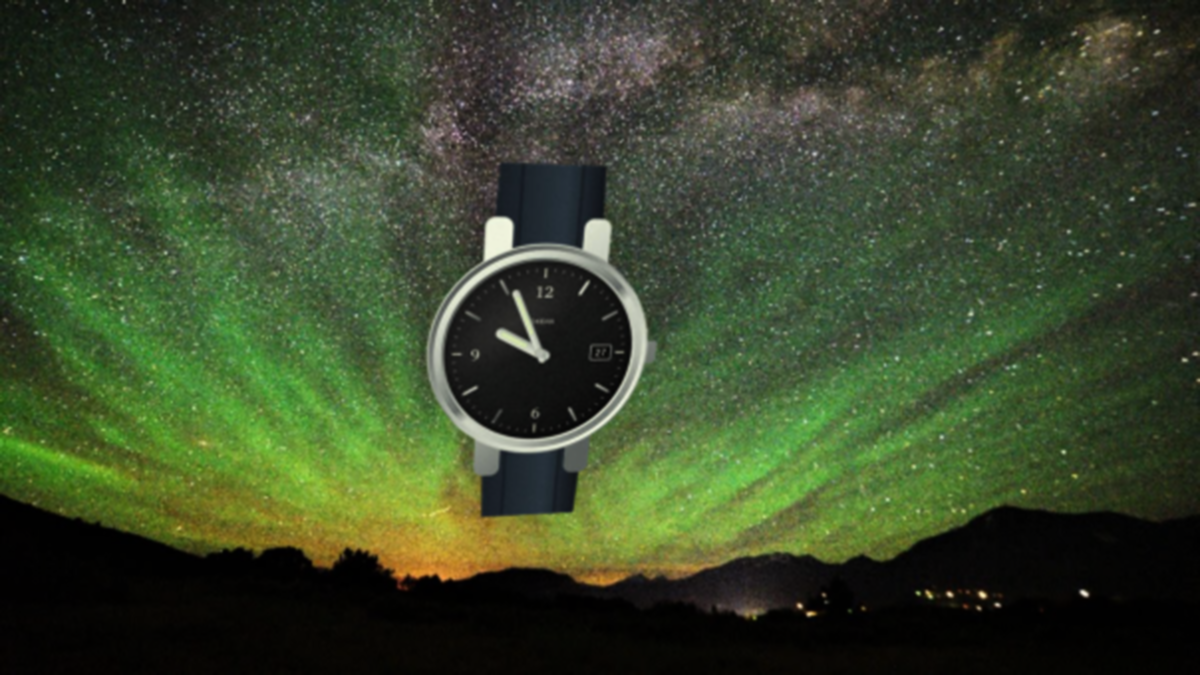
9:56
